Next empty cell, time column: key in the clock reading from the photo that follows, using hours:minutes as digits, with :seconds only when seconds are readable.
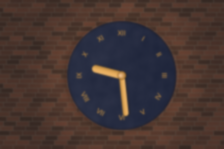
9:29
